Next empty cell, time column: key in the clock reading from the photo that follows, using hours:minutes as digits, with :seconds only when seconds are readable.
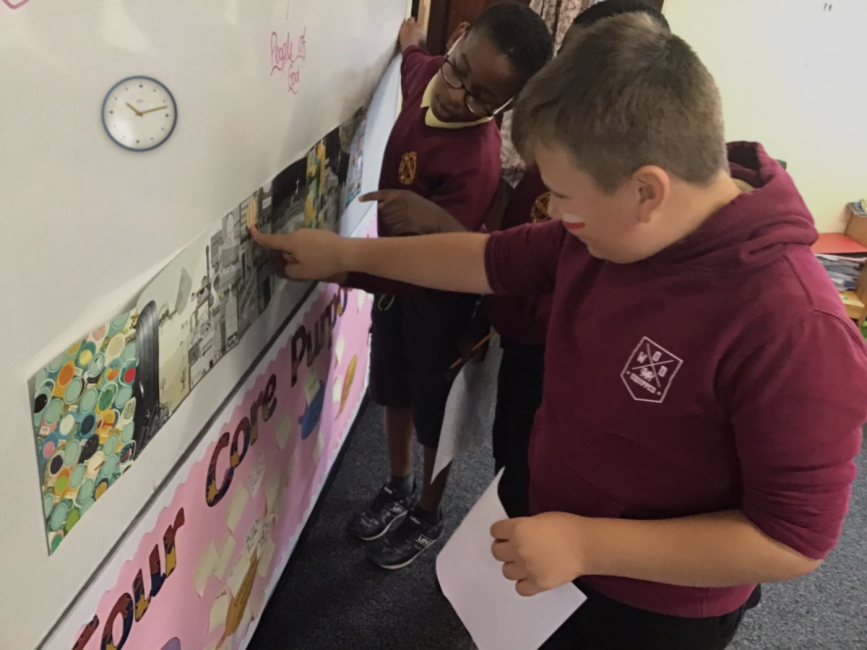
10:12
